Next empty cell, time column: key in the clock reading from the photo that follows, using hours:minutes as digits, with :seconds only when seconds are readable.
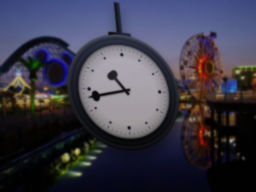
10:43
